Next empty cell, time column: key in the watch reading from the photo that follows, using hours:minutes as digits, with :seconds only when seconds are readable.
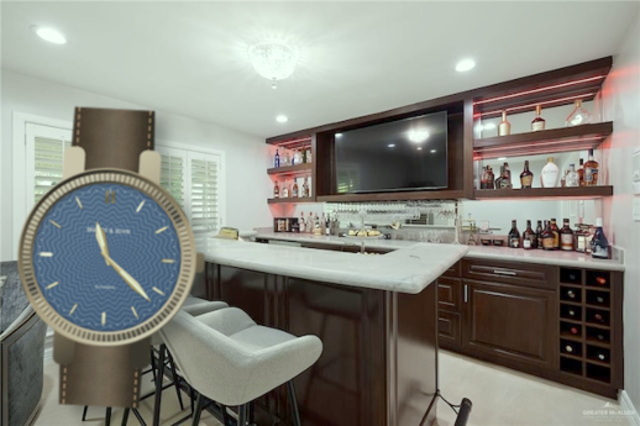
11:22
